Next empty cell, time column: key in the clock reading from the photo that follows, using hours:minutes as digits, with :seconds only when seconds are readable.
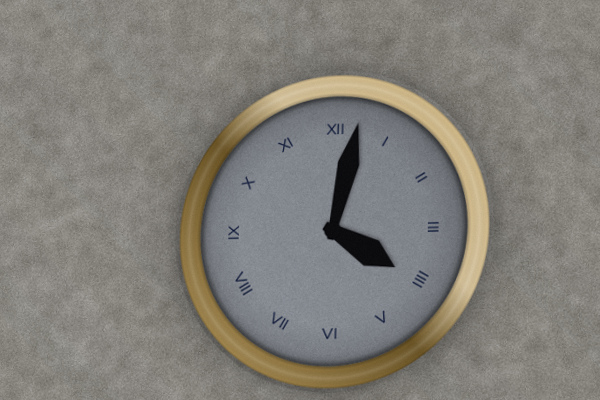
4:02
